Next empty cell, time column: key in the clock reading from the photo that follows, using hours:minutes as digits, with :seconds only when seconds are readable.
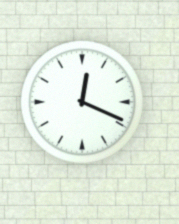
12:19
